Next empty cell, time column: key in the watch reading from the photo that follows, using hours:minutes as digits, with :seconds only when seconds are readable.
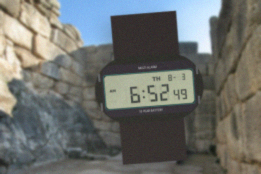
6:52:49
